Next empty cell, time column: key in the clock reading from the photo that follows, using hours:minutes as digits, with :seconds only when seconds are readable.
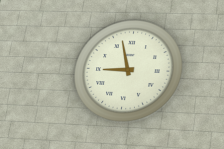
8:57
